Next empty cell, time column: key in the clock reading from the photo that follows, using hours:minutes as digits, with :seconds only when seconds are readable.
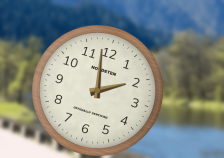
1:58
